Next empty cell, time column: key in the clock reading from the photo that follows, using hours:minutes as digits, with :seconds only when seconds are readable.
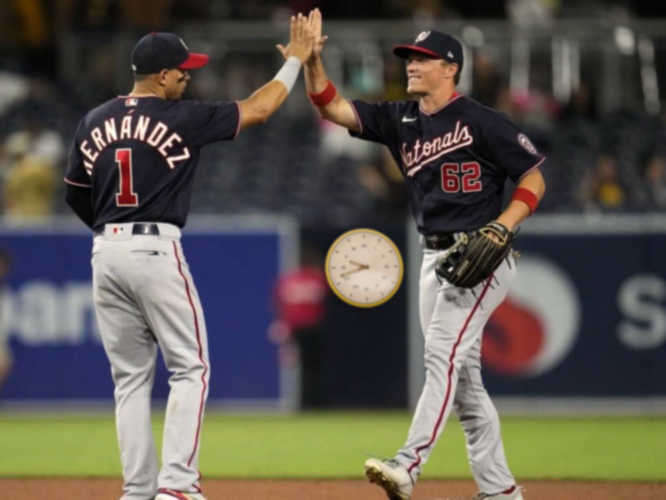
9:42
